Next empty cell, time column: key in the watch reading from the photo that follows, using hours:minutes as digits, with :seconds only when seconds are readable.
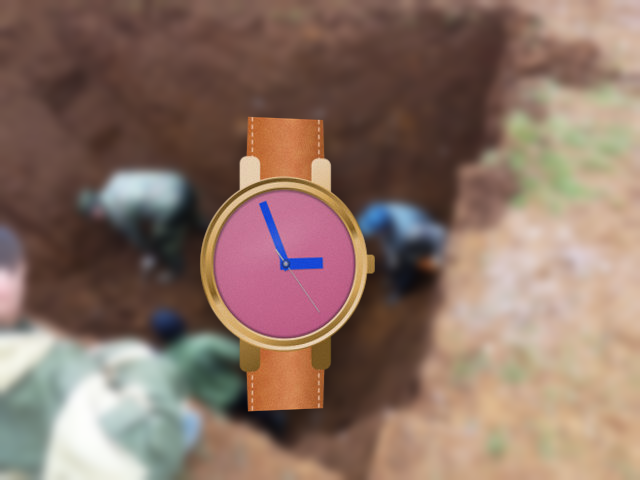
2:56:24
